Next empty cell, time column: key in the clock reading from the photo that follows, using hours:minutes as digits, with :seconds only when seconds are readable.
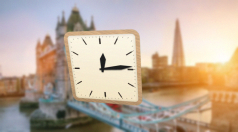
12:14
